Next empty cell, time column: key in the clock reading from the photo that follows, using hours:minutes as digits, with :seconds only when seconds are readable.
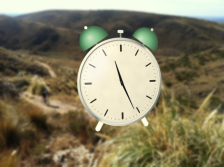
11:26
